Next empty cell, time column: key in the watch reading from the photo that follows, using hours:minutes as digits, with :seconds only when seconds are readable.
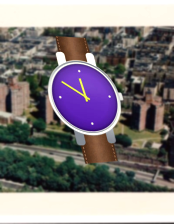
11:51
